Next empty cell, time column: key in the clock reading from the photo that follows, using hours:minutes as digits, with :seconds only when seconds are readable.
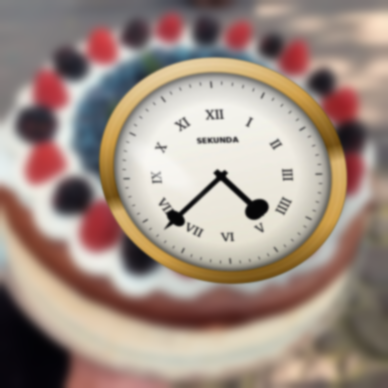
4:38
